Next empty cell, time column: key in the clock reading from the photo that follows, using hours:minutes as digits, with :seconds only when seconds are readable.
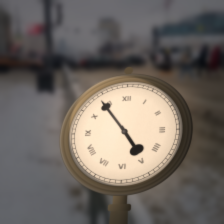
4:54
